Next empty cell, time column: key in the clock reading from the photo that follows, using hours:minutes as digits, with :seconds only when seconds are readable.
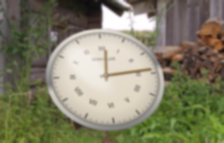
12:14
